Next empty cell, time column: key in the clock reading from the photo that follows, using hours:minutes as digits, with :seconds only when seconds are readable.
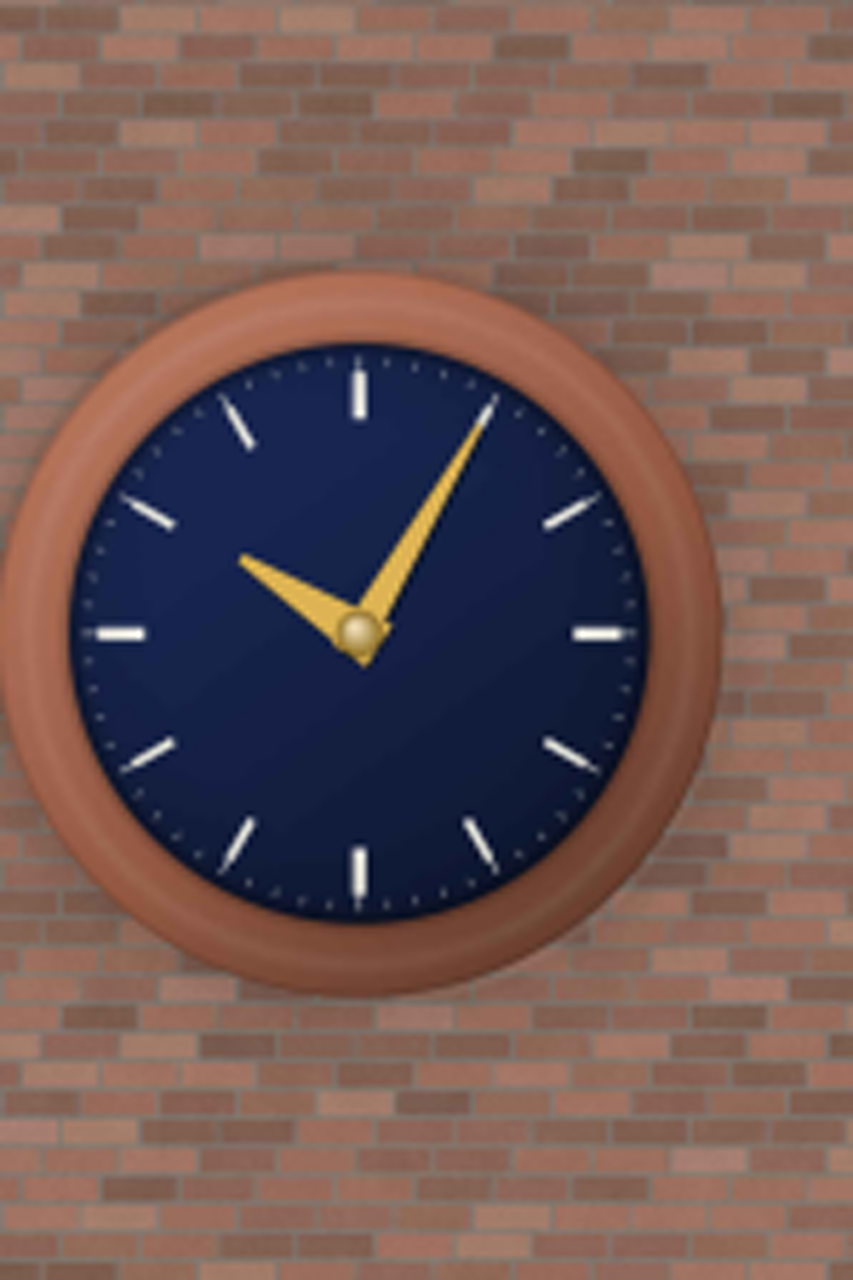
10:05
